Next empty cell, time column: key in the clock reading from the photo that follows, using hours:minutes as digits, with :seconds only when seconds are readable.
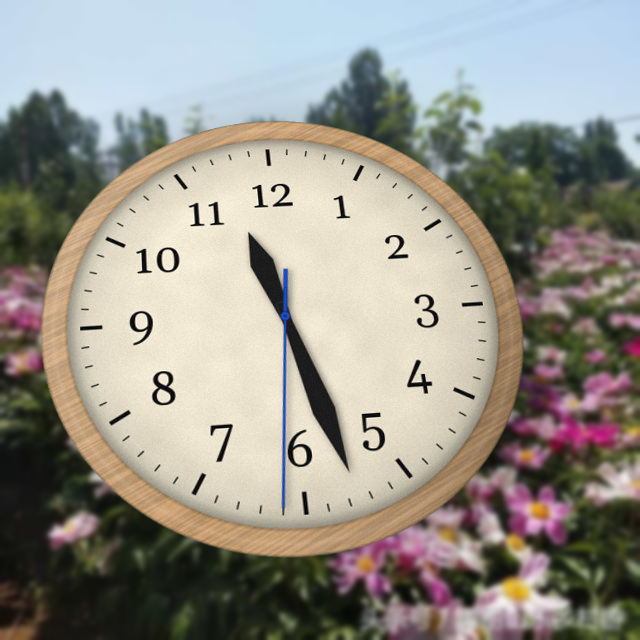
11:27:31
